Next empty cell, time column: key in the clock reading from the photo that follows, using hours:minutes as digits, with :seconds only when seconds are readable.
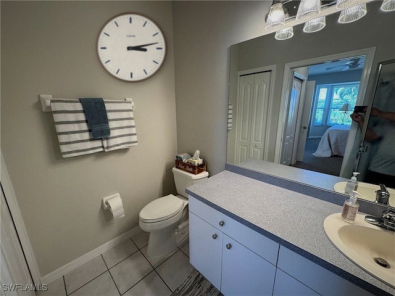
3:13
